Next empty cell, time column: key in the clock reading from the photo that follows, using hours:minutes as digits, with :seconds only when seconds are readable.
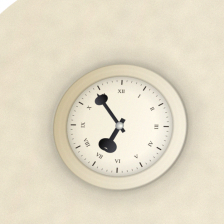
6:54
